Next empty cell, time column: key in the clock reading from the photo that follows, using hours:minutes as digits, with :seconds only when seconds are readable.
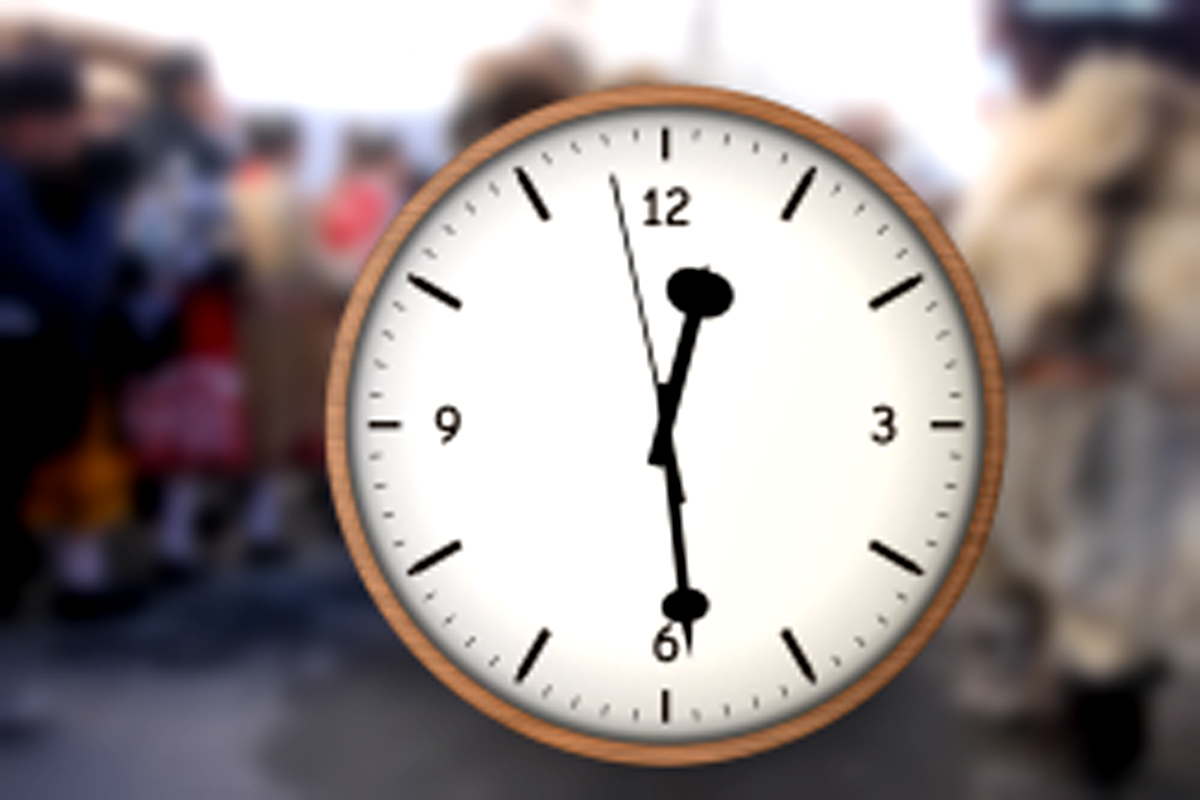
12:28:58
